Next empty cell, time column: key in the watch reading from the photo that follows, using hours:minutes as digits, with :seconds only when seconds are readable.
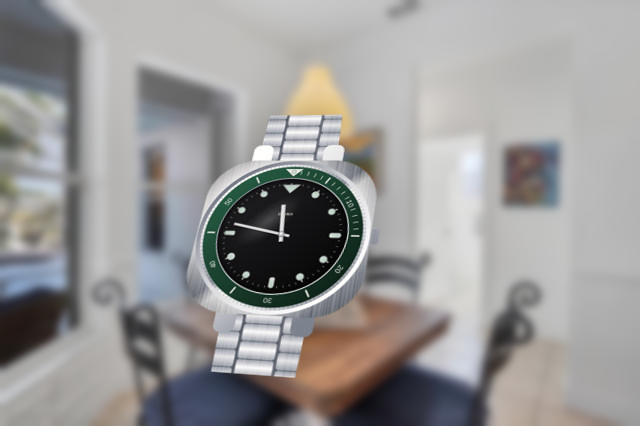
11:47
